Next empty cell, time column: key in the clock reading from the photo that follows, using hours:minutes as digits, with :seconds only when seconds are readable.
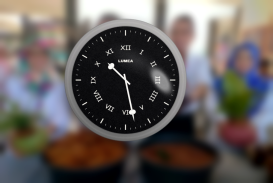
10:28
